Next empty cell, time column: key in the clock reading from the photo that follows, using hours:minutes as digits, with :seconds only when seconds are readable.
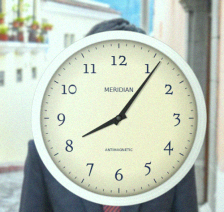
8:06
